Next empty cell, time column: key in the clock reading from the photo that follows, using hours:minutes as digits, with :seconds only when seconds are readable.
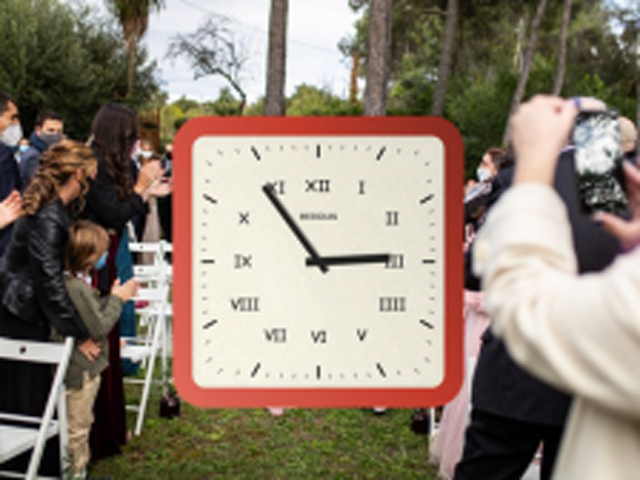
2:54
